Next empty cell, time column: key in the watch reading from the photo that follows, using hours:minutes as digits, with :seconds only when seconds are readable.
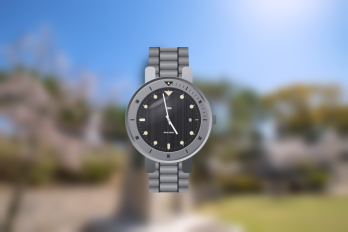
4:58
